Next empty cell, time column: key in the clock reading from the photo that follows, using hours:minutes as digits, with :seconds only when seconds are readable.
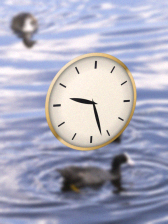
9:27
